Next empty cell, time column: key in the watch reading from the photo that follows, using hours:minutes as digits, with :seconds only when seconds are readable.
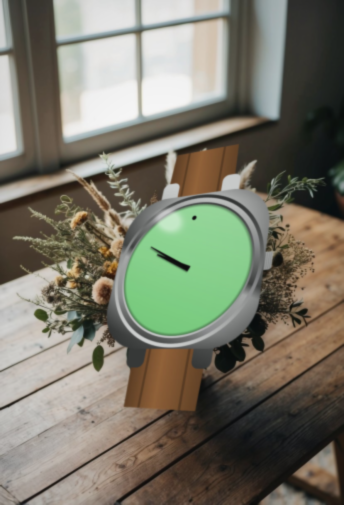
9:50
